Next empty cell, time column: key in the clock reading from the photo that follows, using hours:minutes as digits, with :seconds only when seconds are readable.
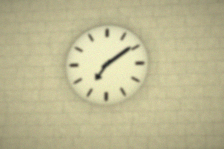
7:09
